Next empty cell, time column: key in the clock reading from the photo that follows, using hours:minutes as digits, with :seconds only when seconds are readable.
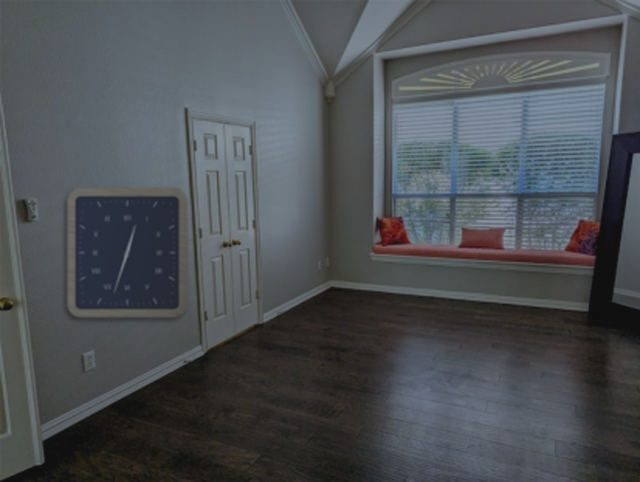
12:33
